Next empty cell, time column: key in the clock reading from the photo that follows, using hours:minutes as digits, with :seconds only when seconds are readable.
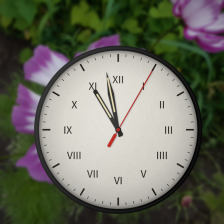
10:58:05
